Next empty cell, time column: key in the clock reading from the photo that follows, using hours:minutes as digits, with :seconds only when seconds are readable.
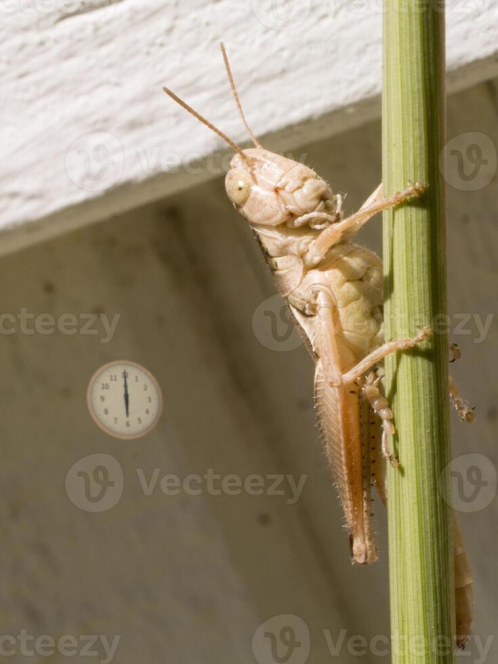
6:00
